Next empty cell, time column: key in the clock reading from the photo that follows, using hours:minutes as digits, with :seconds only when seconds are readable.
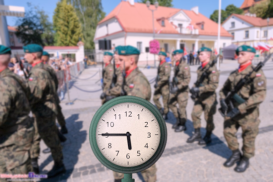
5:45
